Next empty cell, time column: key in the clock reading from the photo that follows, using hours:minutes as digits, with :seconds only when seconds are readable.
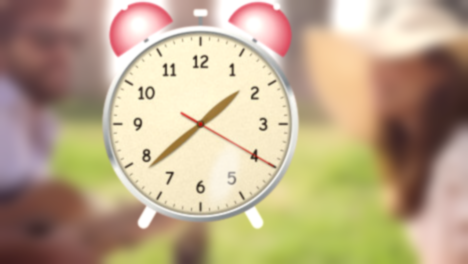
1:38:20
